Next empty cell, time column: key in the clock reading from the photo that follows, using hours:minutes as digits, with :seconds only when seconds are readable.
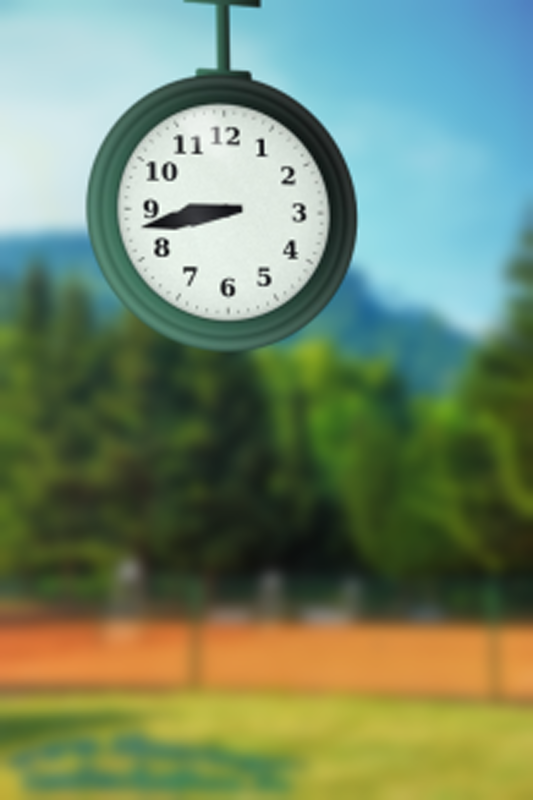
8:43
